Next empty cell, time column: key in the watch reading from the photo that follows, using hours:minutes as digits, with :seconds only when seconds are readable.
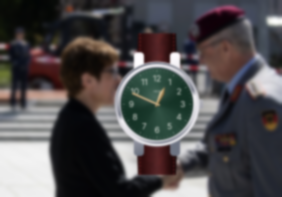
12:49
